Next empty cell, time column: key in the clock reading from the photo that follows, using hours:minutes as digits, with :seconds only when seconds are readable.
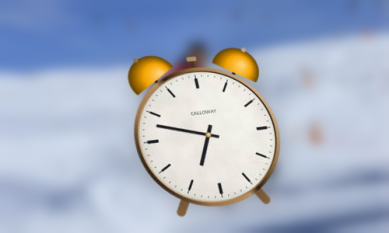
6:48
